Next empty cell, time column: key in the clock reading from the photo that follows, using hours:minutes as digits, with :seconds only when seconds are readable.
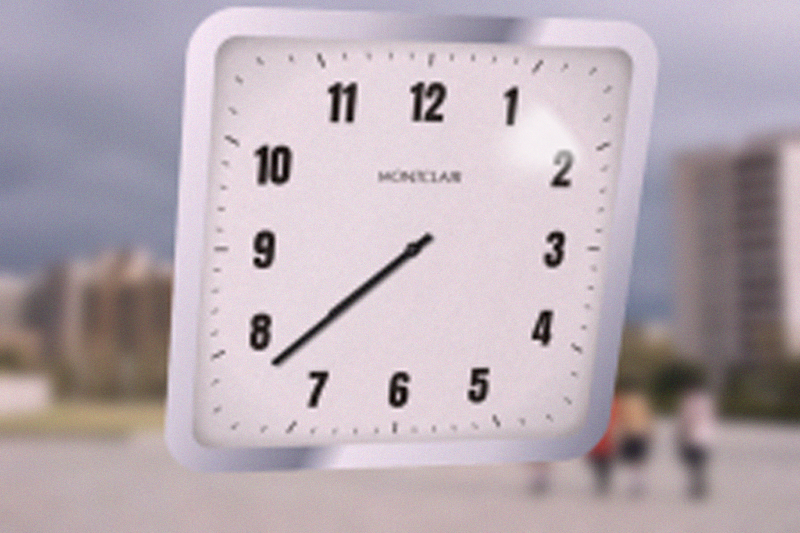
7:38
